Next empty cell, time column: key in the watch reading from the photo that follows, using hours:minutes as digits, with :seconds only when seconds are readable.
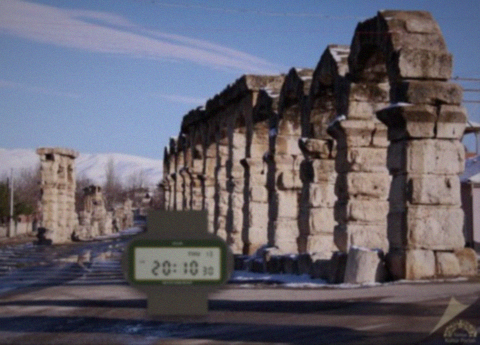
20:10
